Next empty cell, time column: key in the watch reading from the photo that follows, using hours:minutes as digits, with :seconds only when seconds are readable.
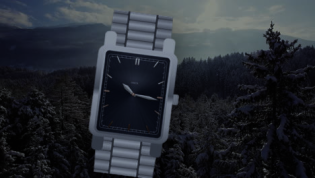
10:16
